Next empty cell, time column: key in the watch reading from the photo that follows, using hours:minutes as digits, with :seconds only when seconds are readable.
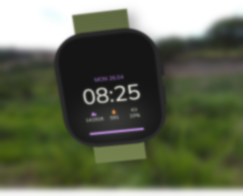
8:25
